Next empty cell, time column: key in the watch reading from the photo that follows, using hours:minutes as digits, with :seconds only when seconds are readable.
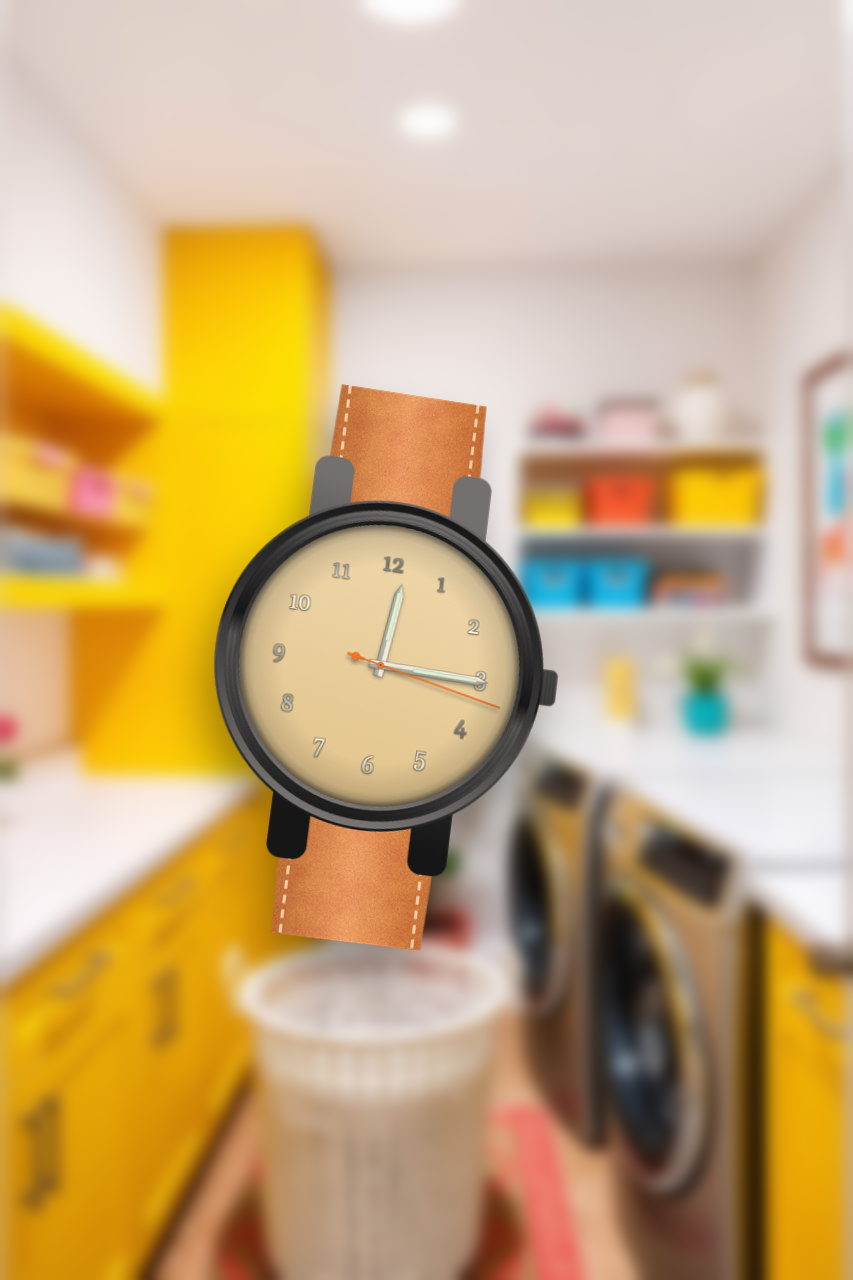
12:15:17
